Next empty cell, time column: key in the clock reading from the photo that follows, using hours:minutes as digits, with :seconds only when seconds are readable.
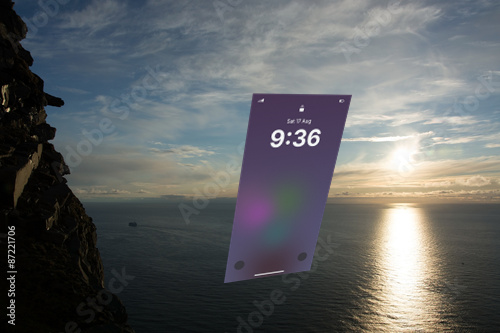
9:36
